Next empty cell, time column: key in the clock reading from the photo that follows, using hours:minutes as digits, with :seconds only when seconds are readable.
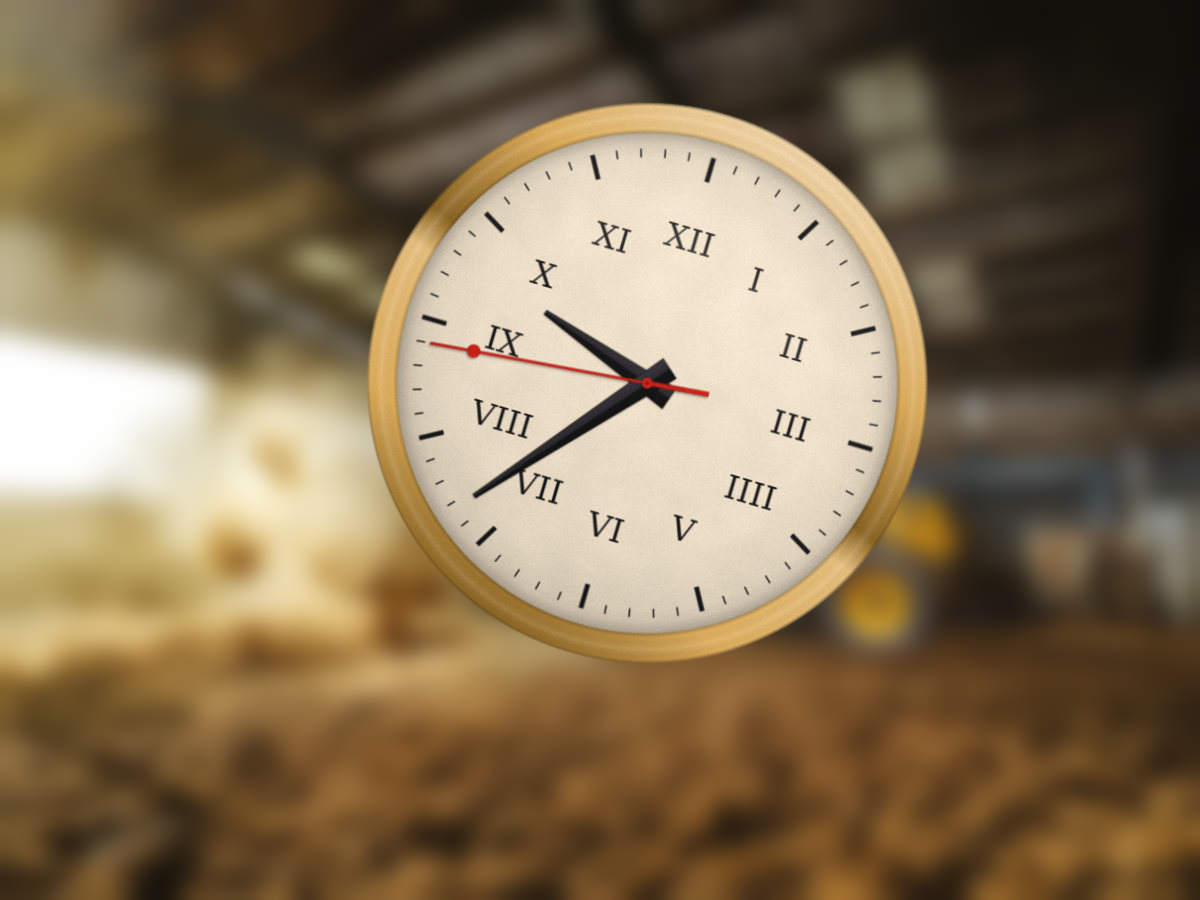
9:36:44
